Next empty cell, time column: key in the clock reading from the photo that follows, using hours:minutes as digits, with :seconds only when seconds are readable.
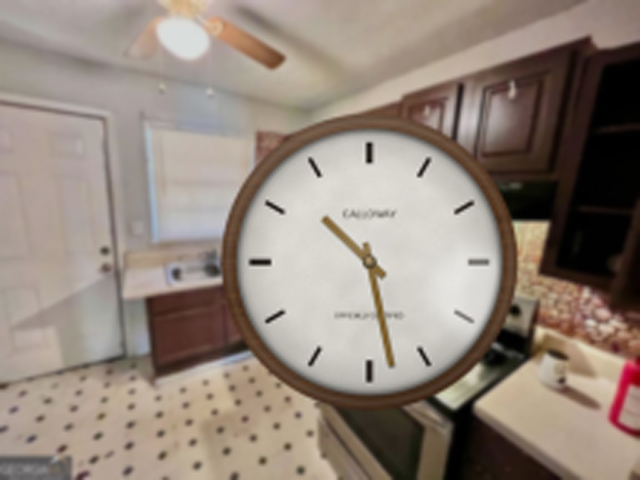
10:28
